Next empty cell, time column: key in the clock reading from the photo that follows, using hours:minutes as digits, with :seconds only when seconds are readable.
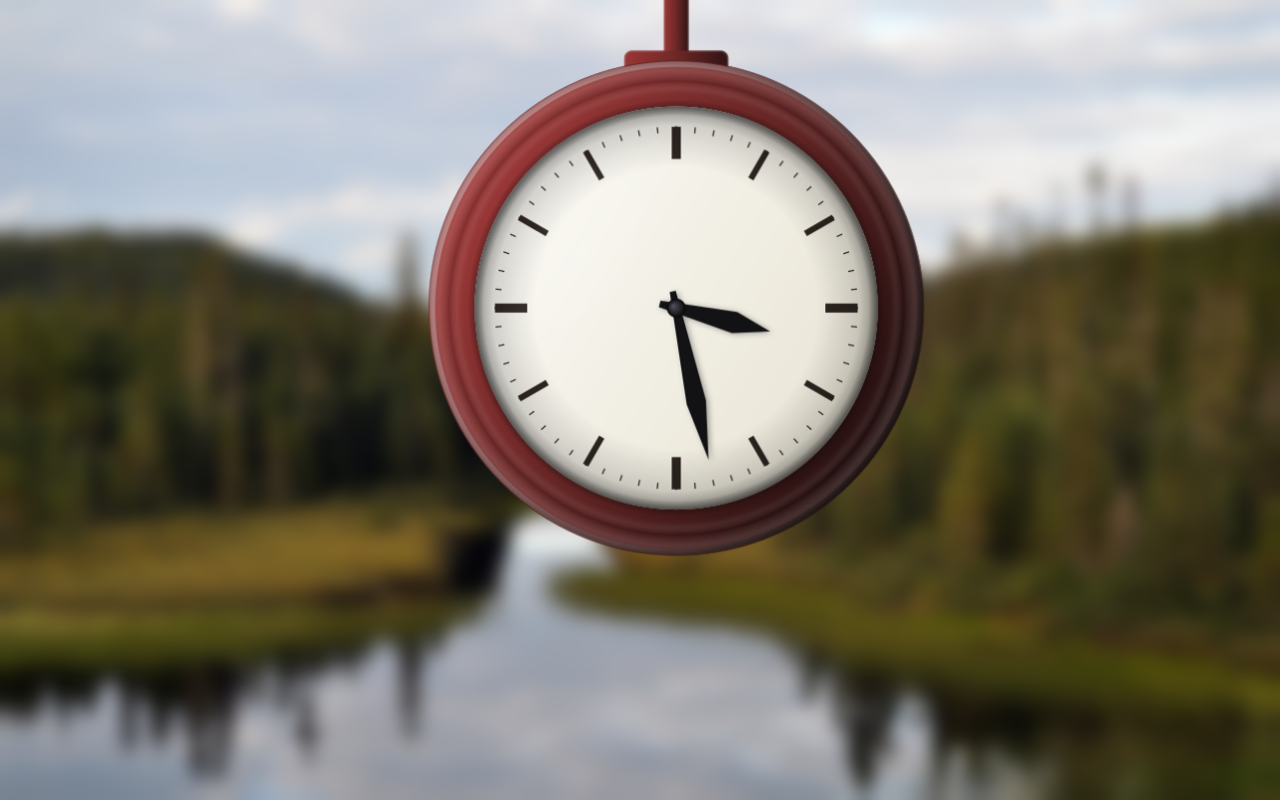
3:28
